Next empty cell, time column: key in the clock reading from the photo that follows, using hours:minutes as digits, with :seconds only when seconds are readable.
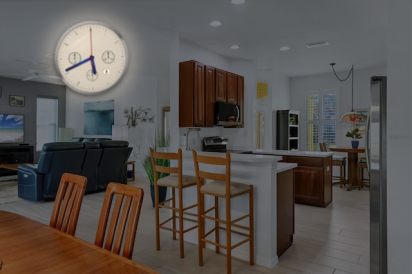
5:41
